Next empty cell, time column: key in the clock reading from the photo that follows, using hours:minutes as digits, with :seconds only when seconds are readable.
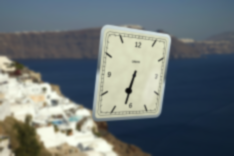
6:32
